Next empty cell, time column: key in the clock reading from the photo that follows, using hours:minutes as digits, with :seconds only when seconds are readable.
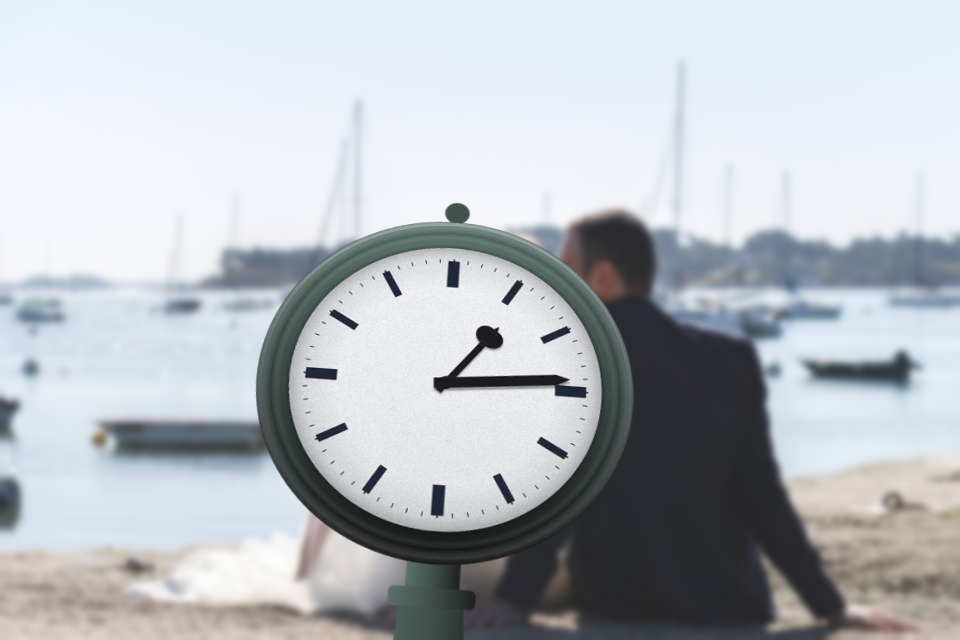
1:14
